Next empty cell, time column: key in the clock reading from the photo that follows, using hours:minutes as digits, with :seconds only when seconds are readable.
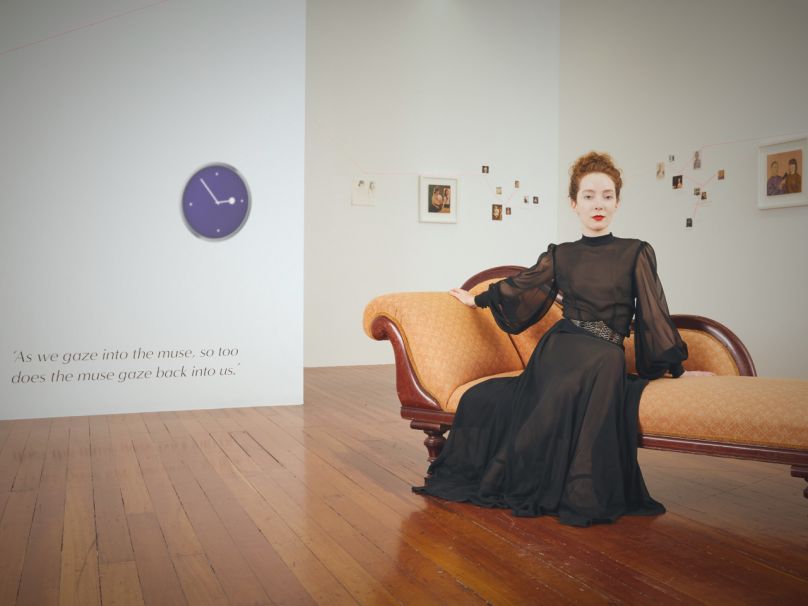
2:54
